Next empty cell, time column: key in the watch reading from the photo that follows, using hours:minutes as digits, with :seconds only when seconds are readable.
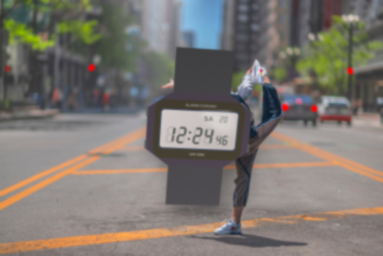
12:24:46
